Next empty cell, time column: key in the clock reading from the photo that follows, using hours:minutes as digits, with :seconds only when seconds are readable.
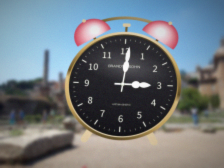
3:01
